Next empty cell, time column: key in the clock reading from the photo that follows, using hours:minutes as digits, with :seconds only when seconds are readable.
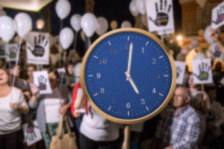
5:01
